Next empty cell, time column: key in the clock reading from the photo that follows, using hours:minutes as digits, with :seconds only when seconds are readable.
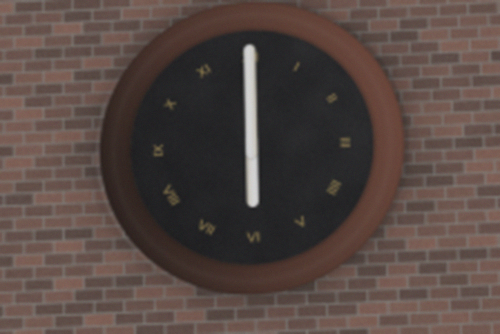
6:00
